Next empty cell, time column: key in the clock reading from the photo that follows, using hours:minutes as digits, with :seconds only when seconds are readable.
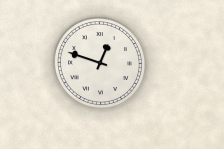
12:48
